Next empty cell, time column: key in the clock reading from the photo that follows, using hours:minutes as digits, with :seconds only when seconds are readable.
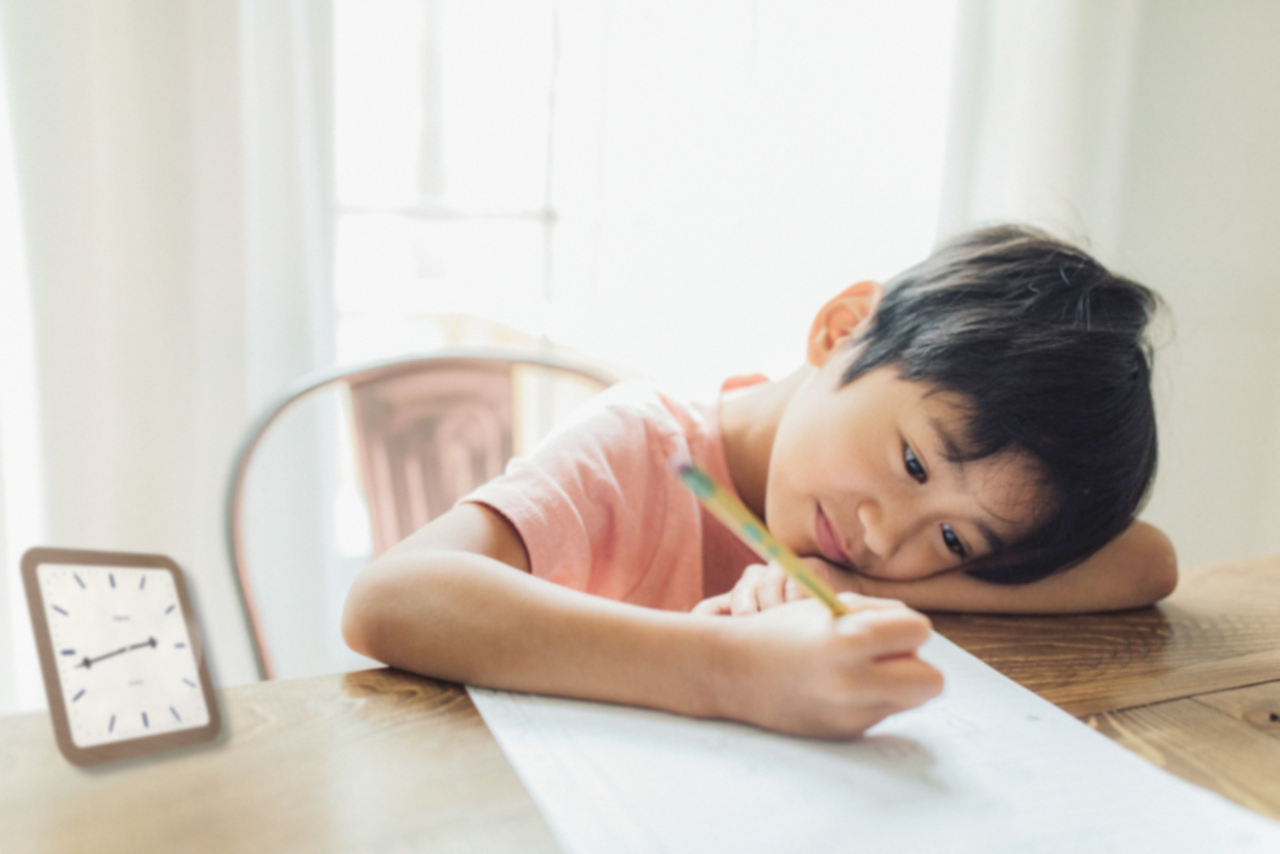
2:43
